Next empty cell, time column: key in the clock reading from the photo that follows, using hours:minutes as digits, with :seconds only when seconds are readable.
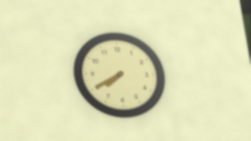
7:40
